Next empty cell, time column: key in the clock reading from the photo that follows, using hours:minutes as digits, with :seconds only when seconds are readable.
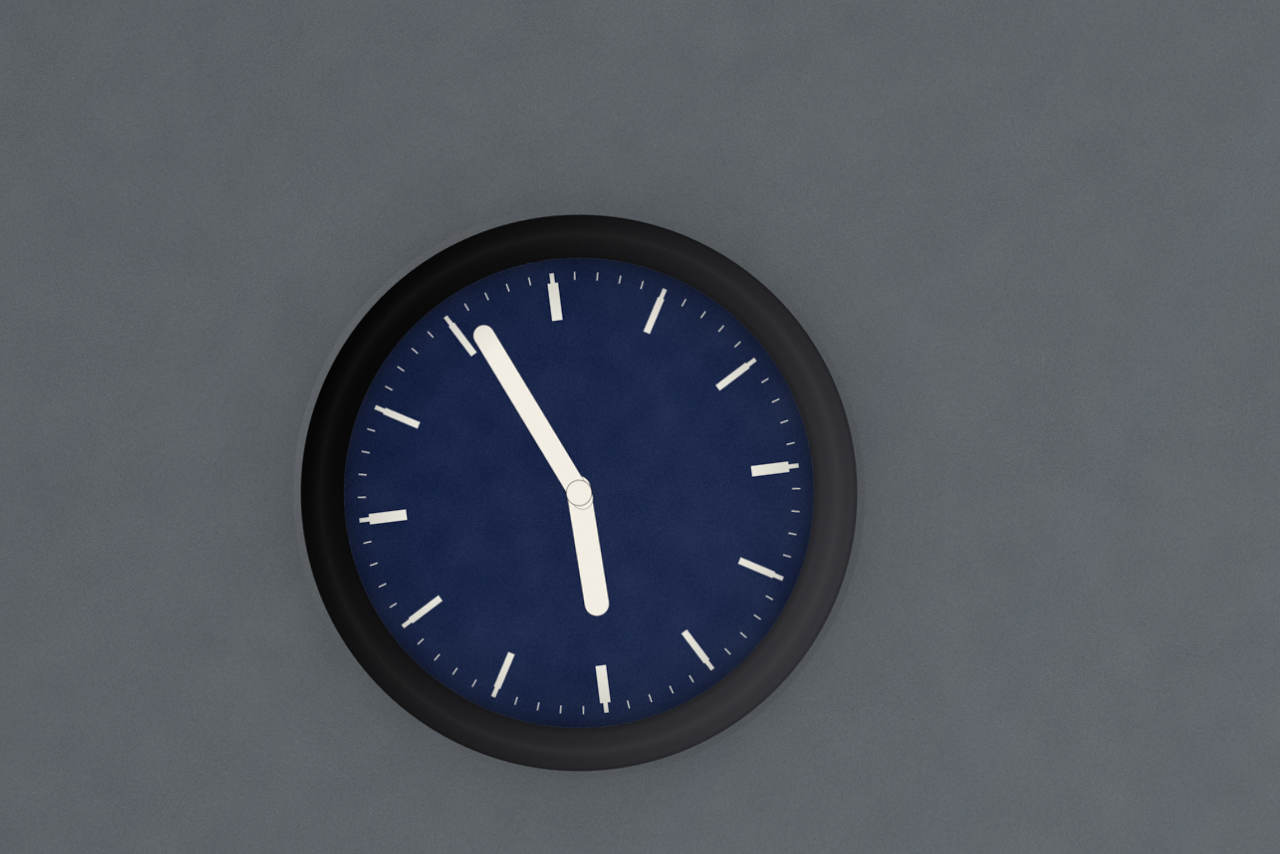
5:56
